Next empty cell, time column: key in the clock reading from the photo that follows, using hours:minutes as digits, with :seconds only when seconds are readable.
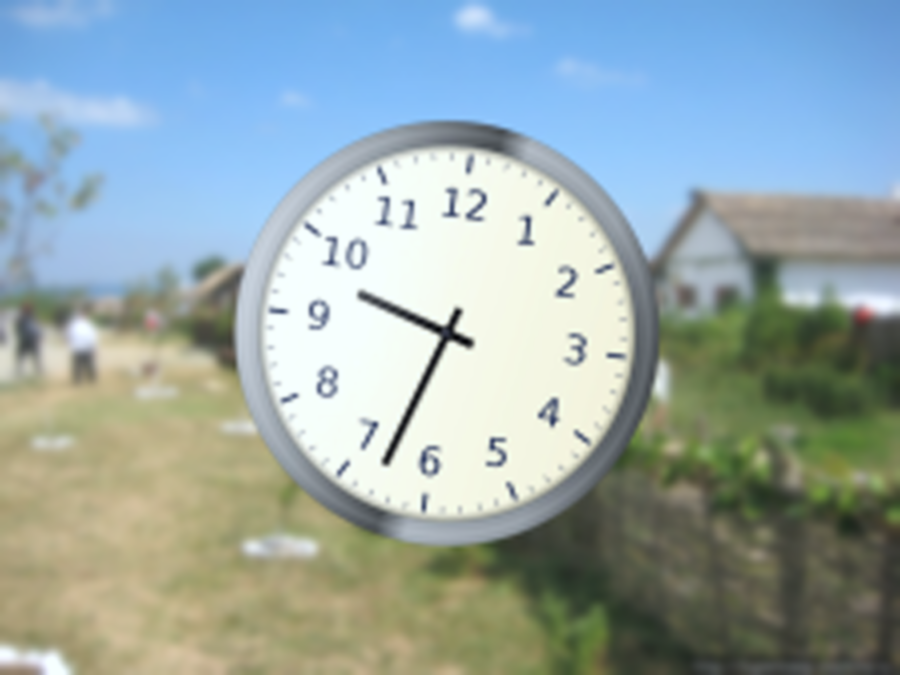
9:33
